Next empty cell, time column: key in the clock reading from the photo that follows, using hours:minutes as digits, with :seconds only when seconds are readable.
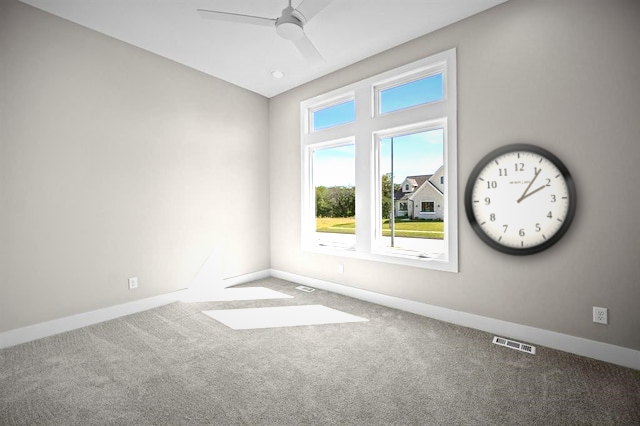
2:06
